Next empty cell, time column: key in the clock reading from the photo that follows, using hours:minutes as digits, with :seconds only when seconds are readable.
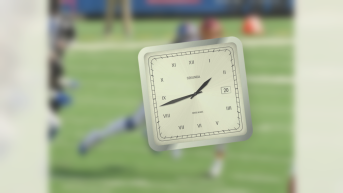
1:43
